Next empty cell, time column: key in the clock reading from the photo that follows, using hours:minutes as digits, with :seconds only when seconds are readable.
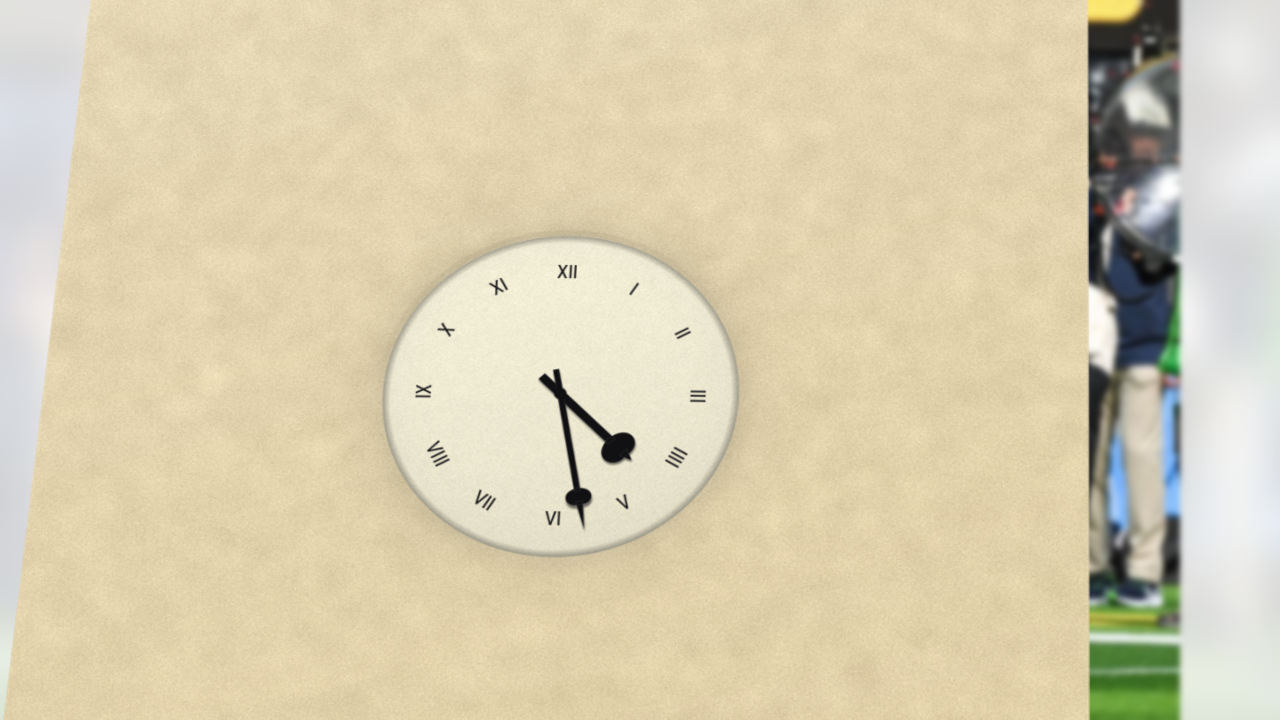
4:28
